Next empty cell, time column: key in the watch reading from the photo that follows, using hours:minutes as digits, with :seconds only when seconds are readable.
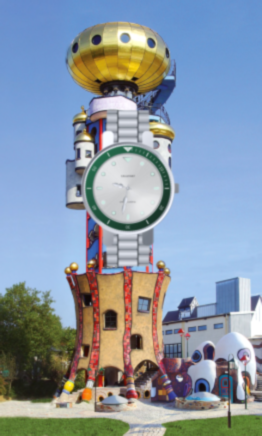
9:32
